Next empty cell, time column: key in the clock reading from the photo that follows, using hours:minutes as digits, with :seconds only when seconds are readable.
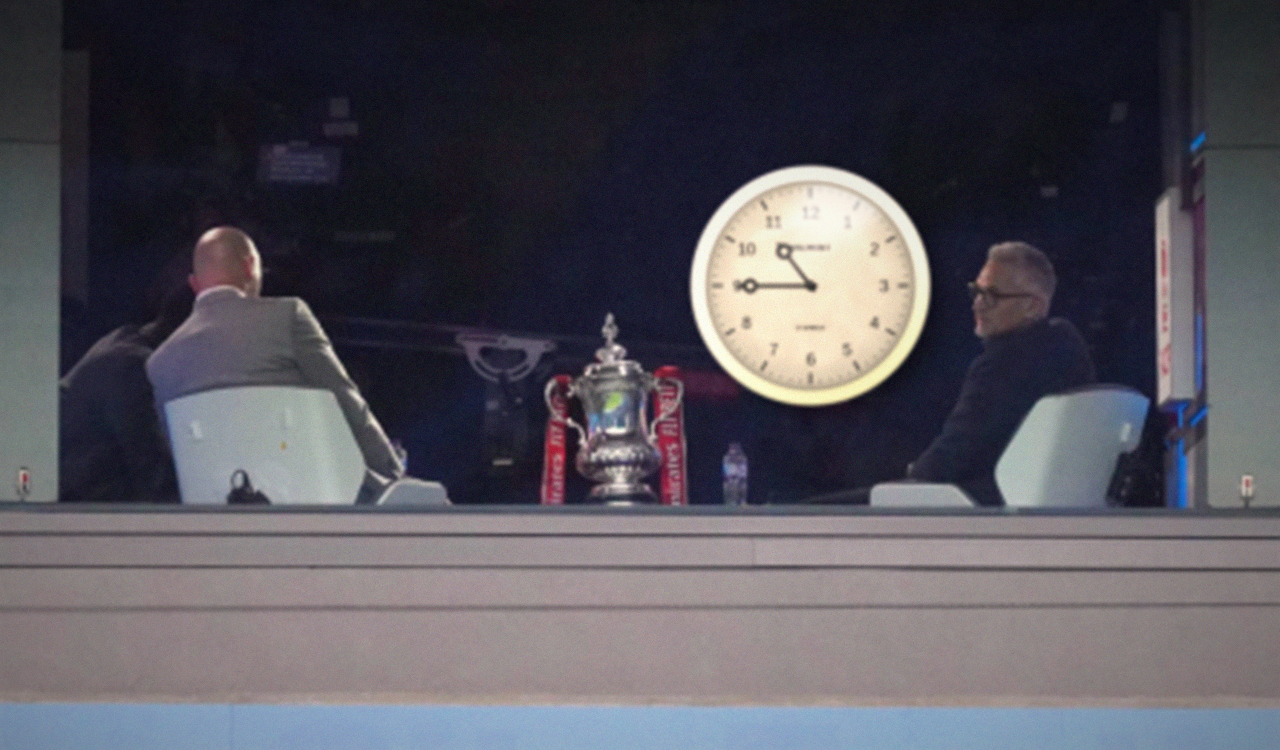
10:45
